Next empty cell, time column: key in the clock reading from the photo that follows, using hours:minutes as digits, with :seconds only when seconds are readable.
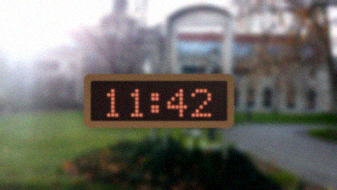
11:42
